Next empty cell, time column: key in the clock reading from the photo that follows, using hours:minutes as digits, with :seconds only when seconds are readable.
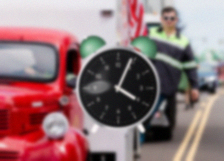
4:04
